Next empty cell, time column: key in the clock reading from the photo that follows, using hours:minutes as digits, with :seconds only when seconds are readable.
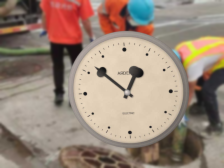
12:52
